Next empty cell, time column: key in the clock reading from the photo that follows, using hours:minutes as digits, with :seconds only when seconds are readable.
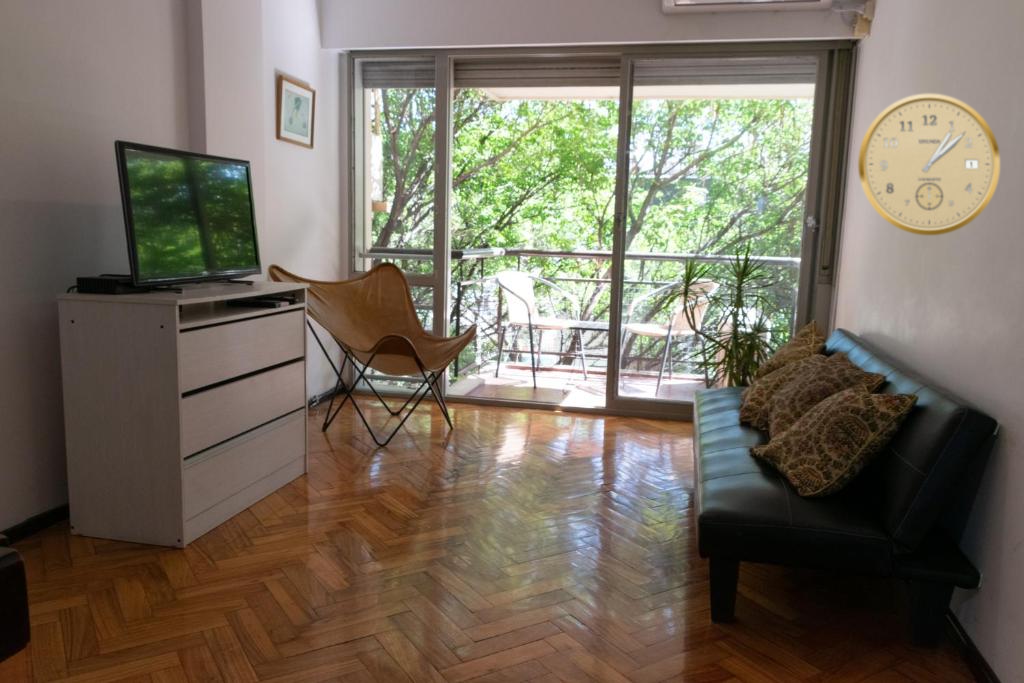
1:08
